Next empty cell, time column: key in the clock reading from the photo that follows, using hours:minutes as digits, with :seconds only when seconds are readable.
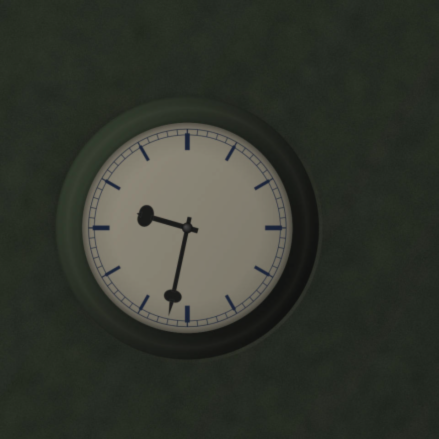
9:32
